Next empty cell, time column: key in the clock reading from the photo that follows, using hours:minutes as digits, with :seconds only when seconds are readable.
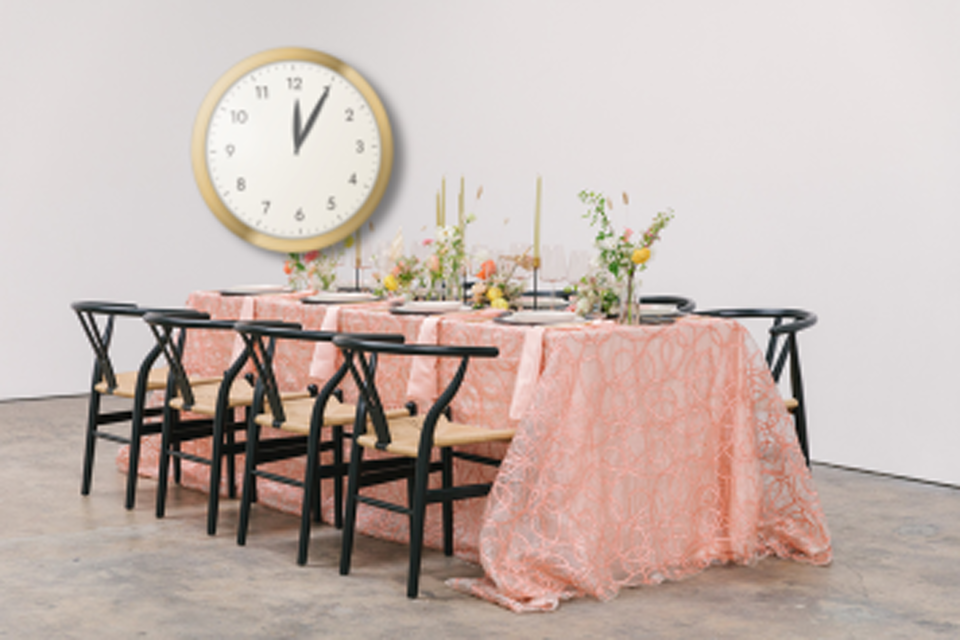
12:05
